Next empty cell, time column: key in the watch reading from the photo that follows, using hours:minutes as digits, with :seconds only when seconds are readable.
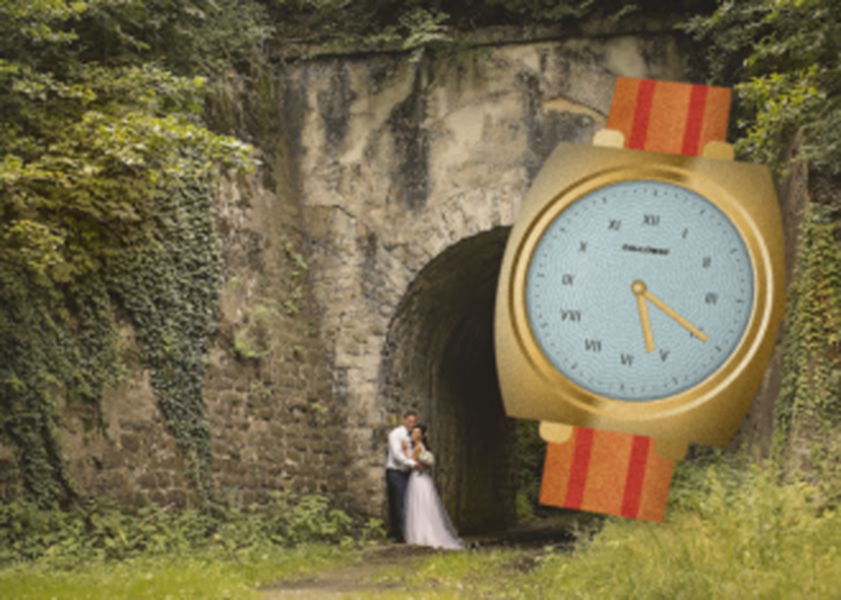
5:20
